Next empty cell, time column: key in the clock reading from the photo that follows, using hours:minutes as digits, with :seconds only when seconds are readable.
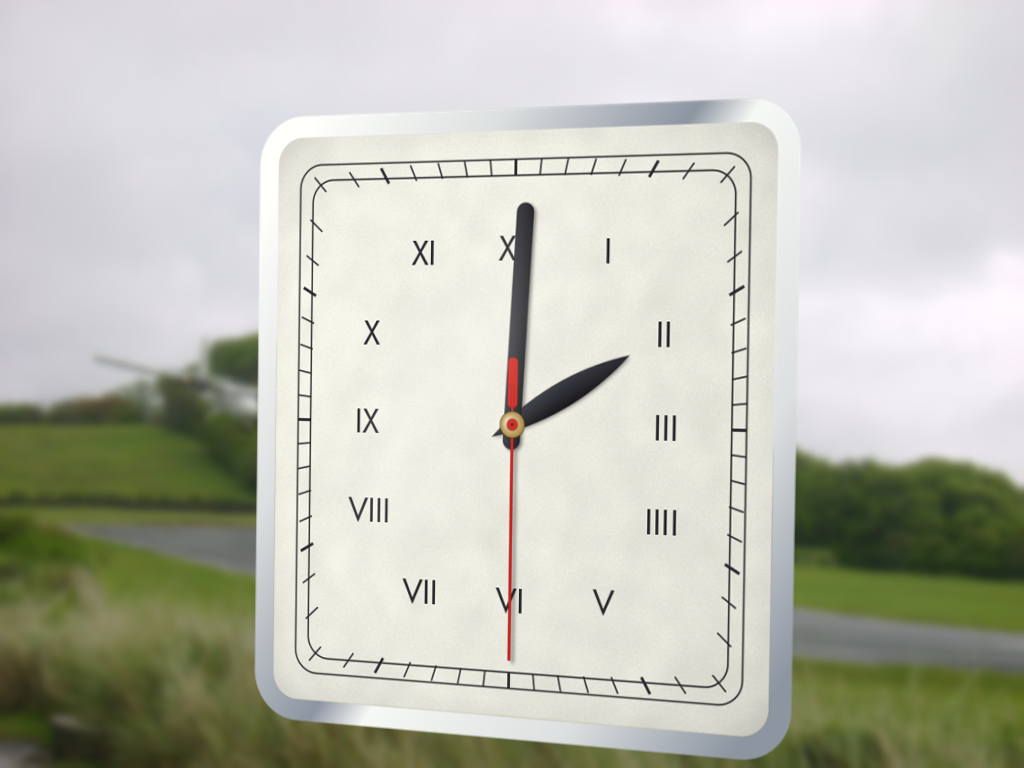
2:00:30
